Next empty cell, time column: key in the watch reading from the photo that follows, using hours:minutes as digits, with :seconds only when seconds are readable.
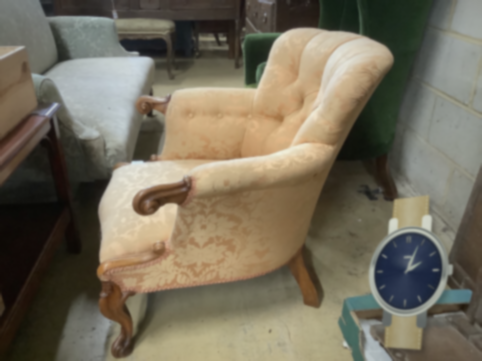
2:04
